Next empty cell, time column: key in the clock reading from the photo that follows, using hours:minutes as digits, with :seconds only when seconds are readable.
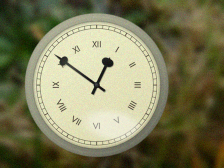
12:51
